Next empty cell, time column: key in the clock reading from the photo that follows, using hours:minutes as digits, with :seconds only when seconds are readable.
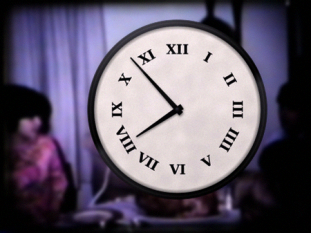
7:53
